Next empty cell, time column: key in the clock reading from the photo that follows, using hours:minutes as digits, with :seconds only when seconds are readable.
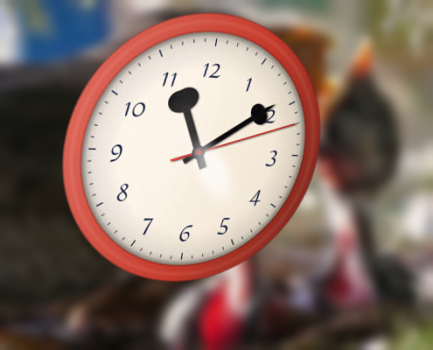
11:09:12
